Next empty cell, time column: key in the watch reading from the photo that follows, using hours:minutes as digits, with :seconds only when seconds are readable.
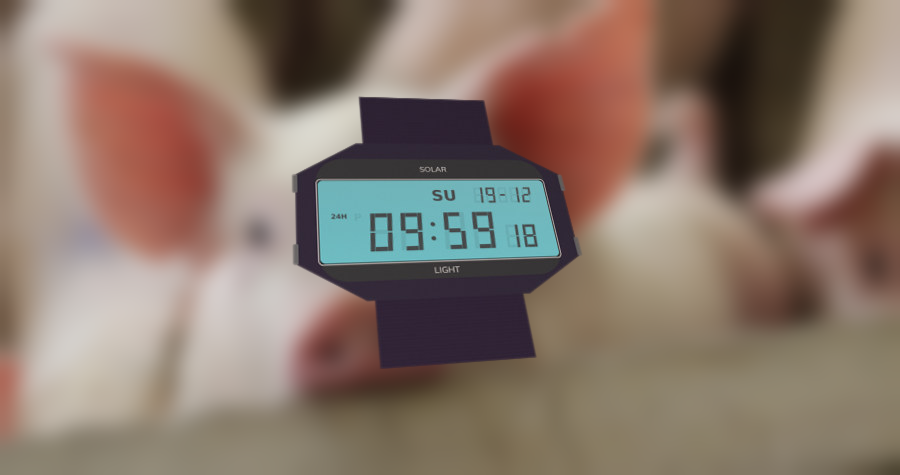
9:59:18
